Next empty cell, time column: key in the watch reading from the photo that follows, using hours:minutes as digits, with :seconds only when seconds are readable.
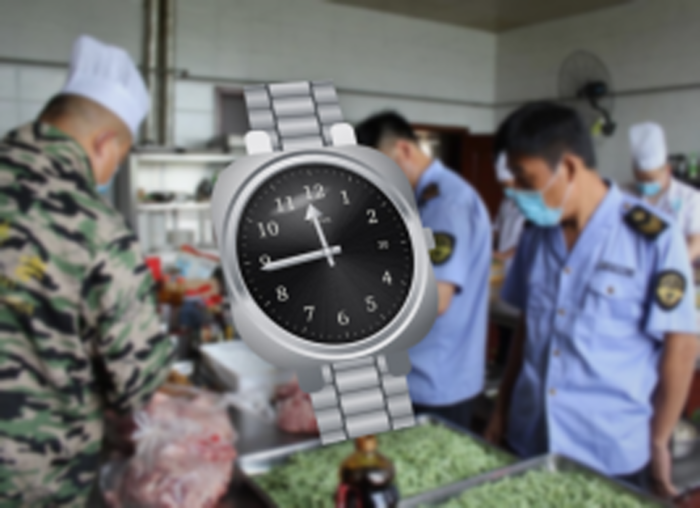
11:44
